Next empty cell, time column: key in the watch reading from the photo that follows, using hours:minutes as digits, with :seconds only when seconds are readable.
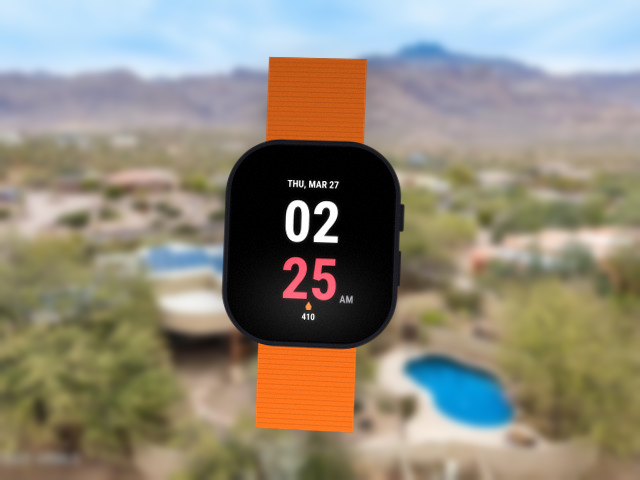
2:25
